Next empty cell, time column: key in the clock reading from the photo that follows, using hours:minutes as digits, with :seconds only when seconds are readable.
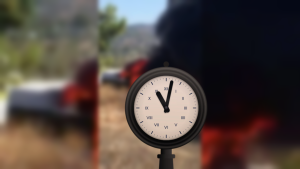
11:02
